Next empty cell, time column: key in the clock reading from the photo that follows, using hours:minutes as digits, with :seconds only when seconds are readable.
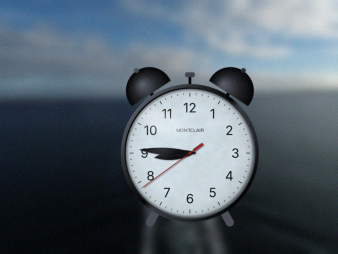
8:45:39
